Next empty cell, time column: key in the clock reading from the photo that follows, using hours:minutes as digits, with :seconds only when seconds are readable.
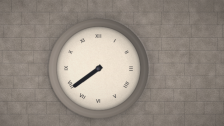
7:39
